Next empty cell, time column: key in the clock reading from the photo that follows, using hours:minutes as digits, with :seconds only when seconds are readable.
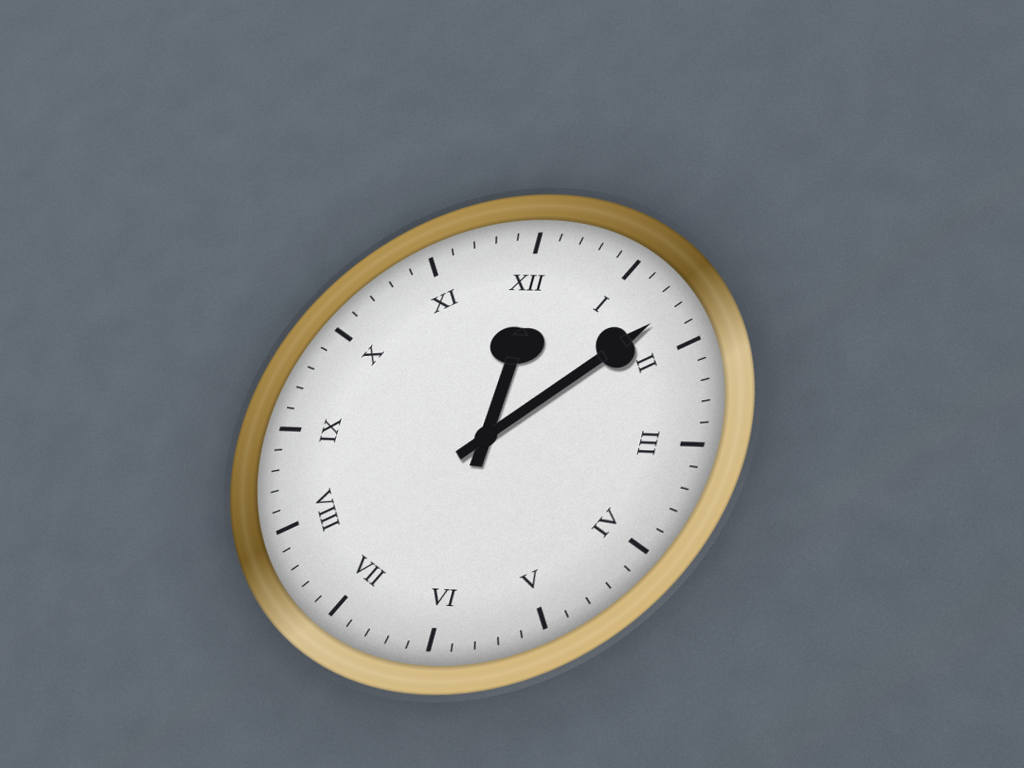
12:08
